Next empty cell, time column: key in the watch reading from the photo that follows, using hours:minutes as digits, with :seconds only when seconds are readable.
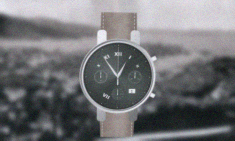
12:54
